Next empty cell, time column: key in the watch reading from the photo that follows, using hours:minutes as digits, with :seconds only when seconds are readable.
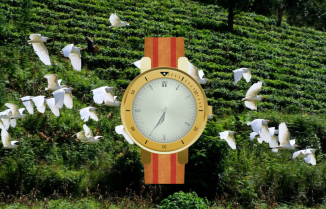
6:35
